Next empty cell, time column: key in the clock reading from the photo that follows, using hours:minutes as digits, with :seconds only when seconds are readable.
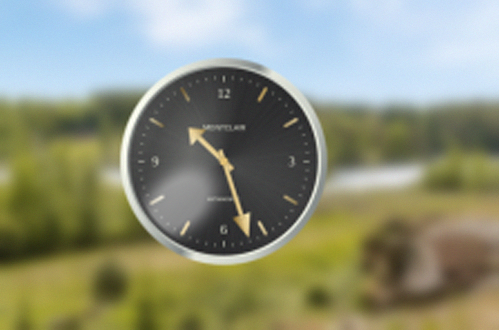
10:27
